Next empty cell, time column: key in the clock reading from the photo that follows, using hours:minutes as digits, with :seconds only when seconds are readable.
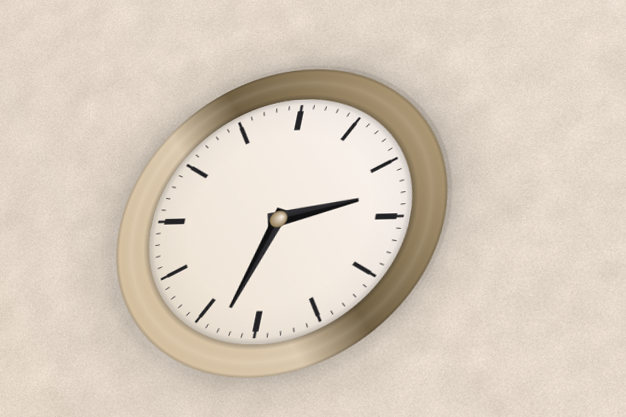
2:33
